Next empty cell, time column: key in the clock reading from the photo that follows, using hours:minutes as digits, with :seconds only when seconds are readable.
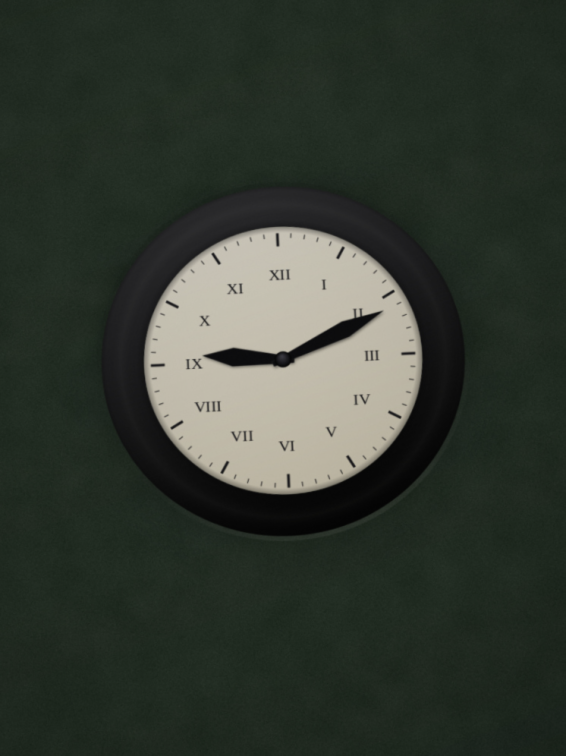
9:11
